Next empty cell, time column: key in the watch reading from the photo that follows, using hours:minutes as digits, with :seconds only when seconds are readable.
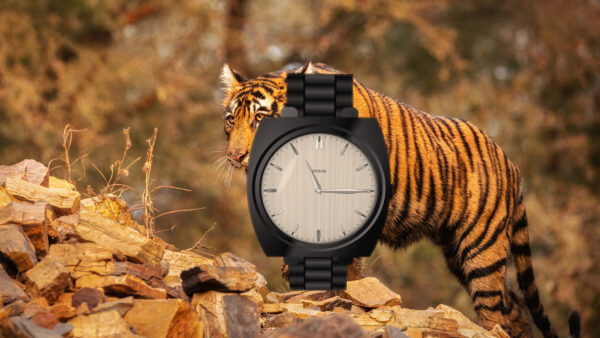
11:15
